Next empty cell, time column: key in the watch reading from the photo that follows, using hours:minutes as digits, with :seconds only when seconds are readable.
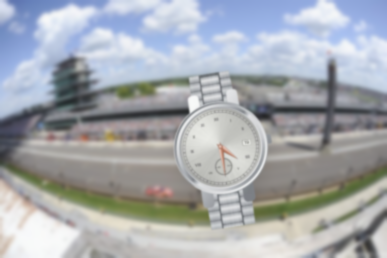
4:30
